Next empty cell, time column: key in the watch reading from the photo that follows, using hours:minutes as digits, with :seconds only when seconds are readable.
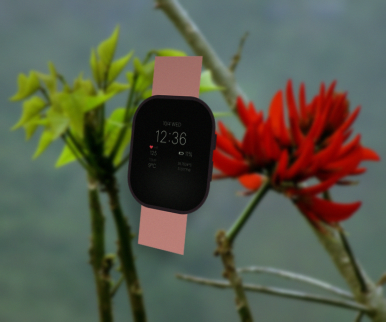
12:36
